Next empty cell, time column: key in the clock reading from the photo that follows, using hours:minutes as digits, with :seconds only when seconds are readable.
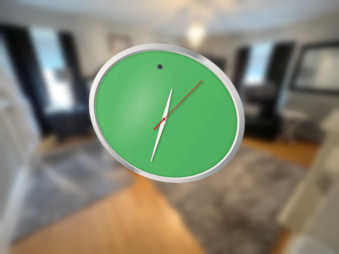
12:33:07
